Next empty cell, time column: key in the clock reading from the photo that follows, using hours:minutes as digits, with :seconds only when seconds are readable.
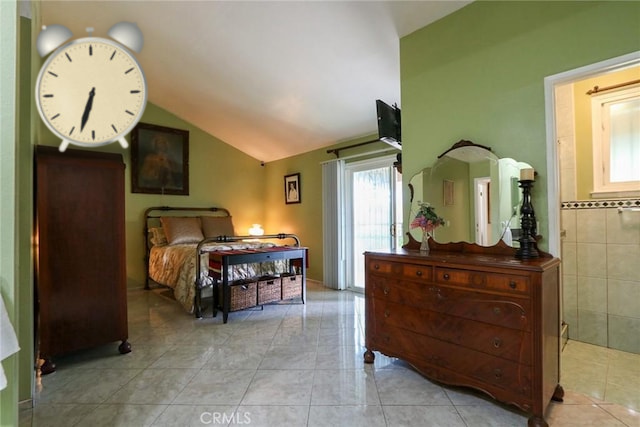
6:33
